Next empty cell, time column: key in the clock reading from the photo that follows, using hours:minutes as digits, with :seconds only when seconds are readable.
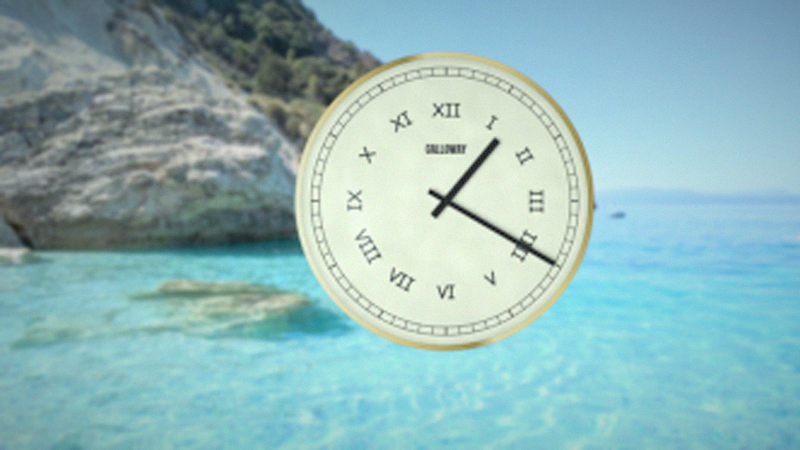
1:20
